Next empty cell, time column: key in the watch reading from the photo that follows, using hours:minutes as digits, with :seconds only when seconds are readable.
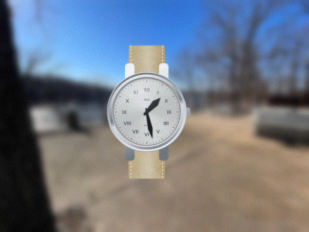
1:28
